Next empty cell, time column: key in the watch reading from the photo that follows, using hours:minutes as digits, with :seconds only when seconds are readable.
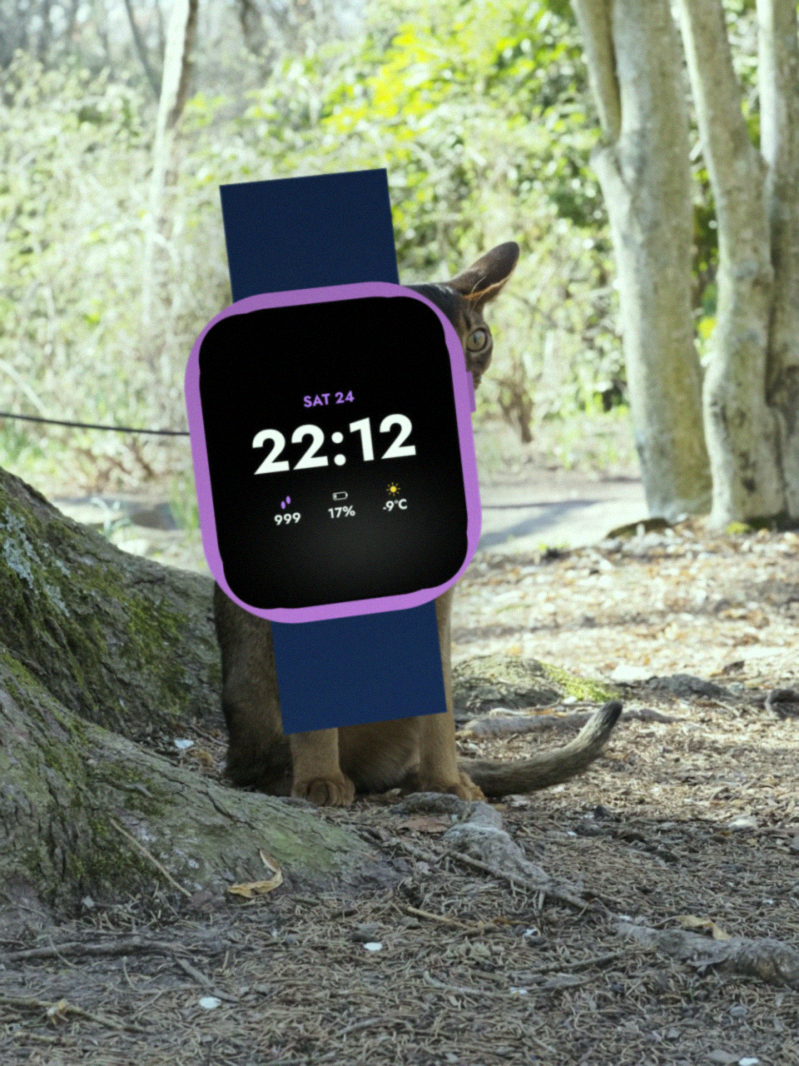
22:12
